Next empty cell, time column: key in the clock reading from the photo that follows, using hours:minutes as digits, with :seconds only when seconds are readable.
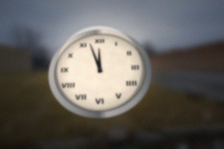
11:57
